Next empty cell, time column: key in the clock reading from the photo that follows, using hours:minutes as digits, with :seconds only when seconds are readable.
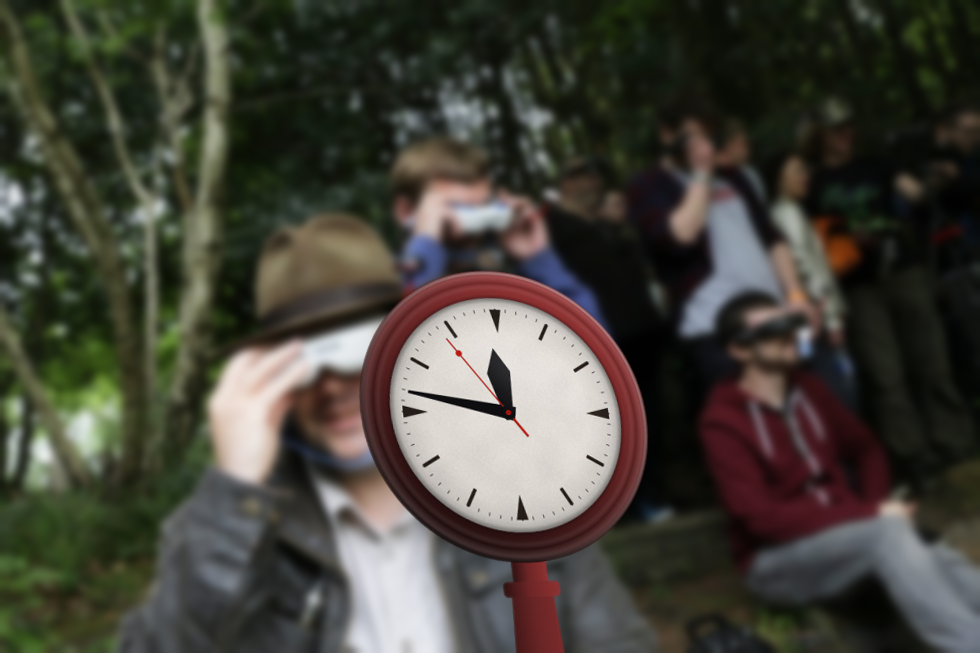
11:46:54
